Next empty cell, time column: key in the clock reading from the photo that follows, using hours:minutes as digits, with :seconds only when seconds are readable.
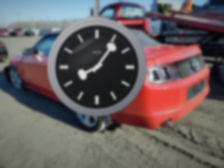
8:06
